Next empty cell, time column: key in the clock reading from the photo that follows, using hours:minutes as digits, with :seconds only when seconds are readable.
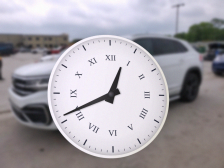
12:41
